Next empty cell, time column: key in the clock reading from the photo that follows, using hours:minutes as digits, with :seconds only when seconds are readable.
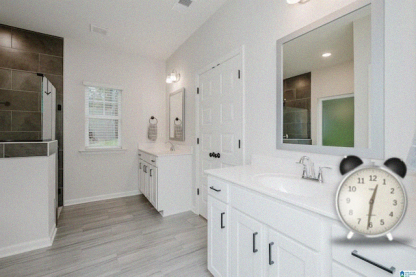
12:31
